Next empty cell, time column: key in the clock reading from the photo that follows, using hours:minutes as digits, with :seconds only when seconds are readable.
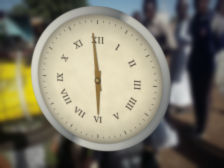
5:59
